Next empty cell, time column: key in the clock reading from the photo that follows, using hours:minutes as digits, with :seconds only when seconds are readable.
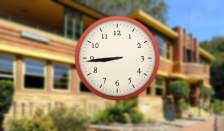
8:44
